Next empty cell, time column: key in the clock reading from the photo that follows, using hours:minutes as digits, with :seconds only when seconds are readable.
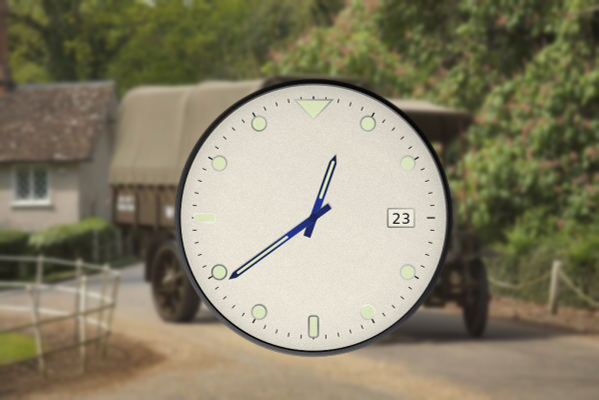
12:39
